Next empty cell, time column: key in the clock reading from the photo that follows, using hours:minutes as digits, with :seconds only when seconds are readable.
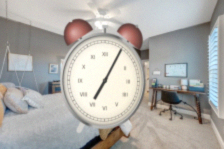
7:05
